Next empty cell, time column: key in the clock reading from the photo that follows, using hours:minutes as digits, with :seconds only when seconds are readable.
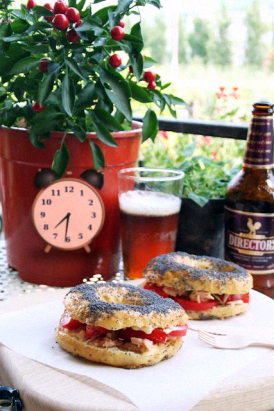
7:31
